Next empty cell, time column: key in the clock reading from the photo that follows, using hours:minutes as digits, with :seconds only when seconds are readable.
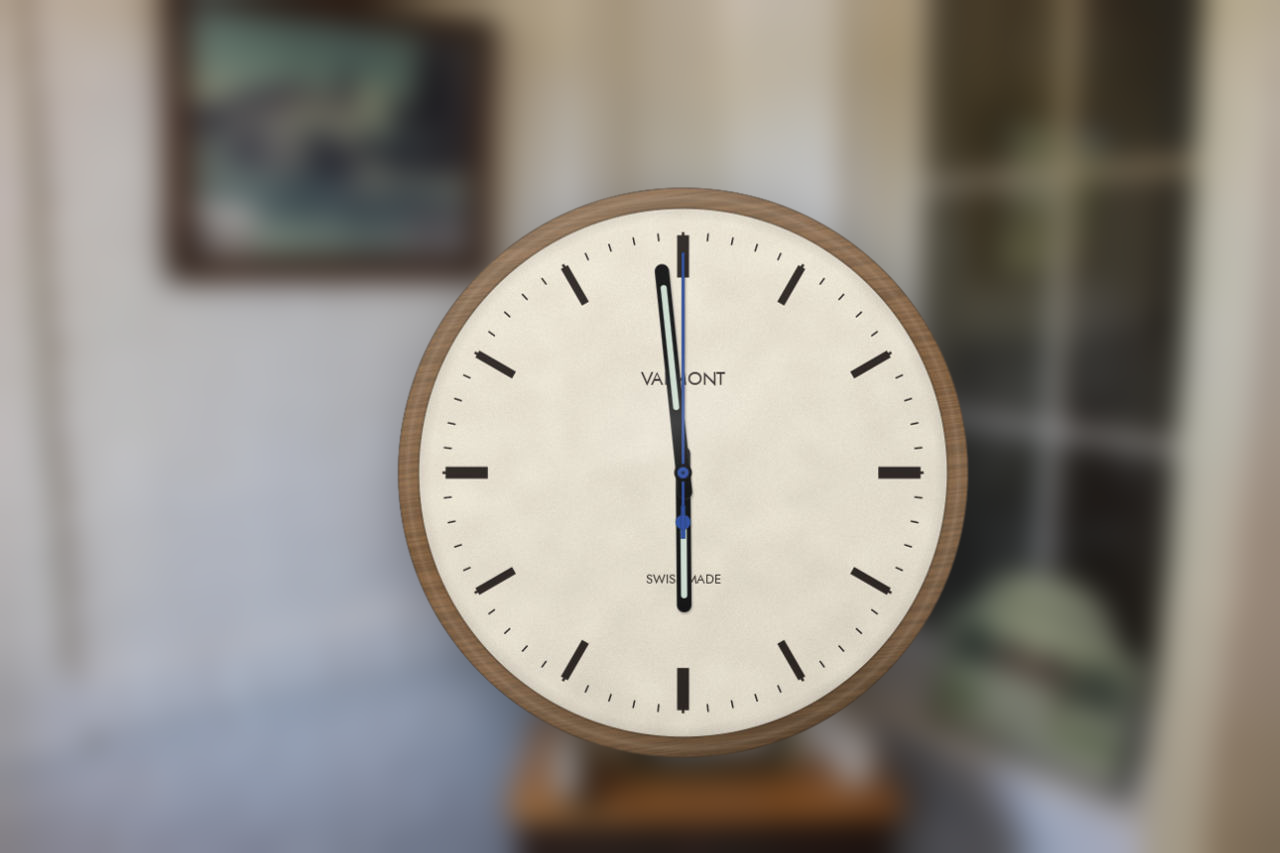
5:59:00
